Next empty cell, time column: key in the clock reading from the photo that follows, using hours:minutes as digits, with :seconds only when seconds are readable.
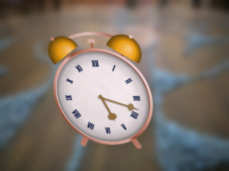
5:18
